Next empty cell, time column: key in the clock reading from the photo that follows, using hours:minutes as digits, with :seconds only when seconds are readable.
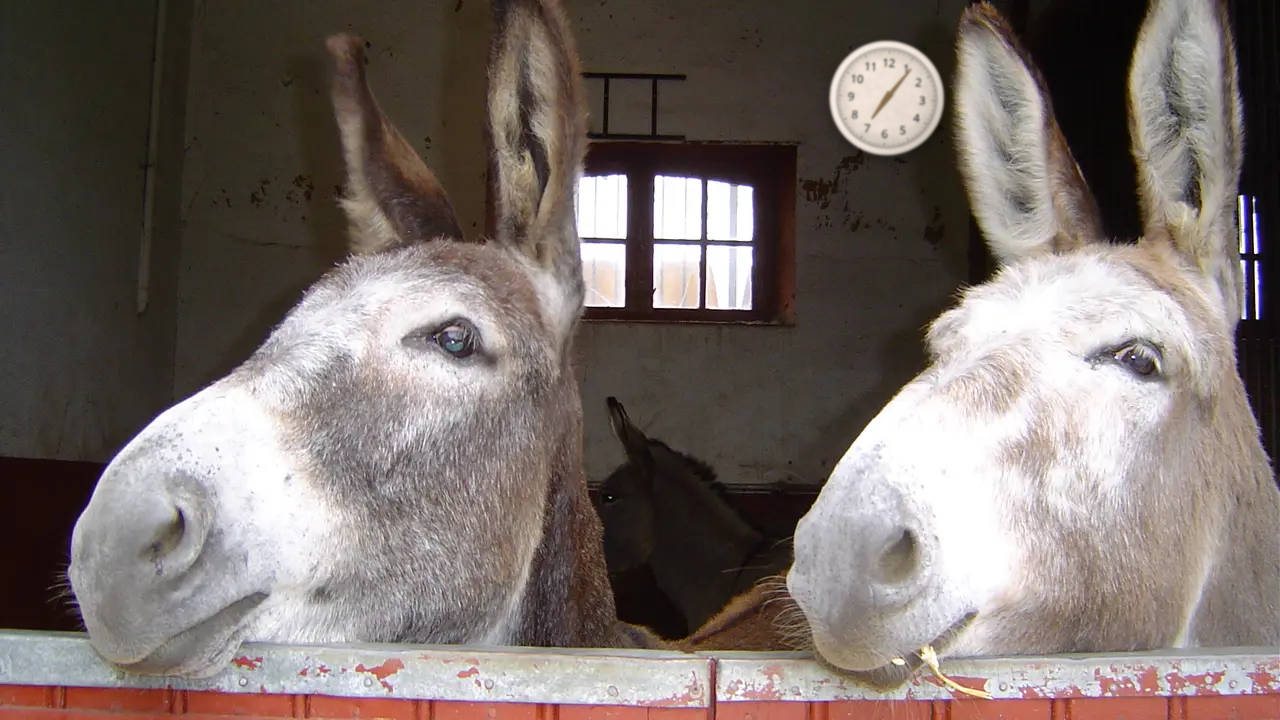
7:06
